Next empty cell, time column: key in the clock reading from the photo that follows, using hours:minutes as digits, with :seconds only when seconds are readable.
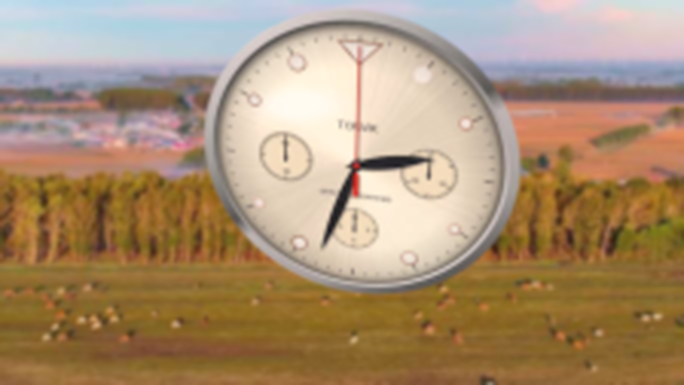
2:33
